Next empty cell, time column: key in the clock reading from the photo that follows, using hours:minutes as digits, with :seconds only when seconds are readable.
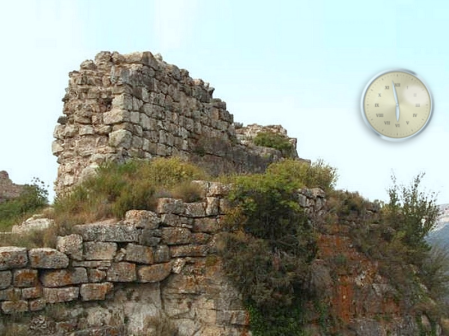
5:58
